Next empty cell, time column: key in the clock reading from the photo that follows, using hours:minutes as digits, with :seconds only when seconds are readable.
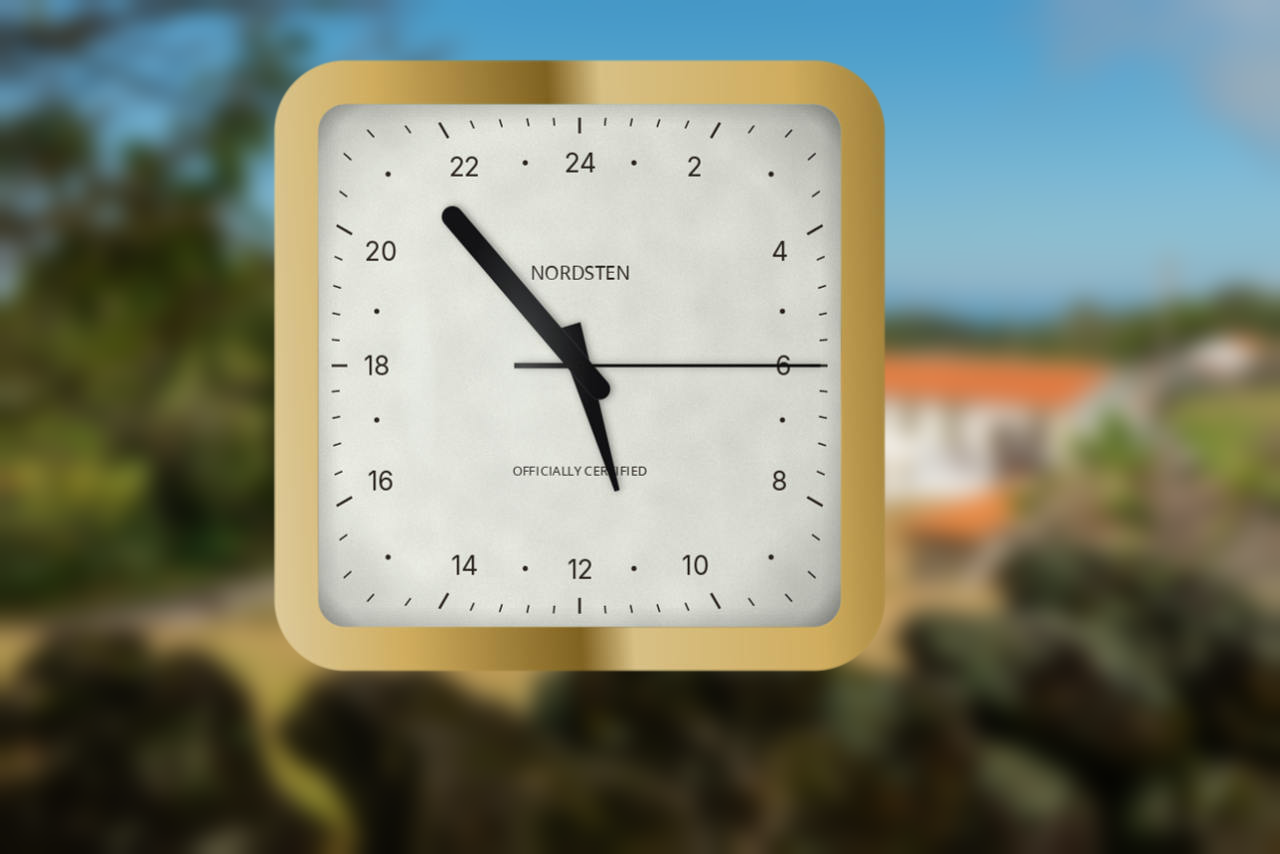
10:53:15
